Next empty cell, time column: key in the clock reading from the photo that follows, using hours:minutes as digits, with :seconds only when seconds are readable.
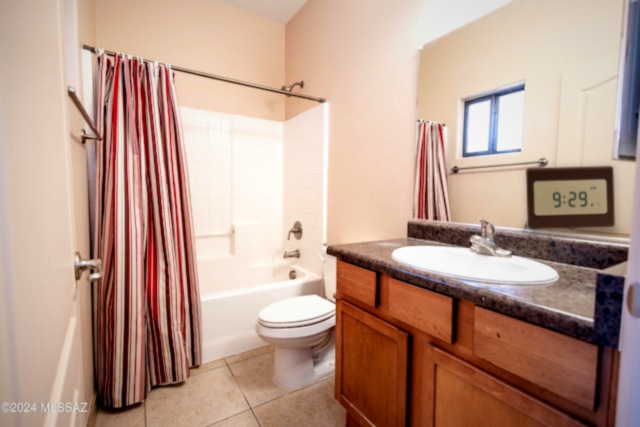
9:29
